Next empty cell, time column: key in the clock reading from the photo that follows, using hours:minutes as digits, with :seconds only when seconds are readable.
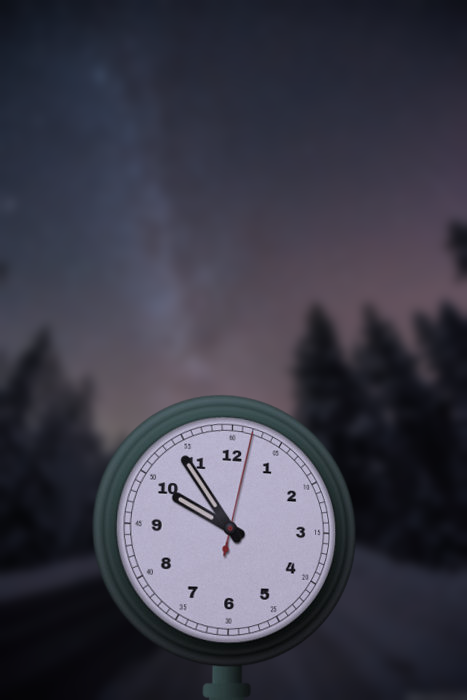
9:54:02
